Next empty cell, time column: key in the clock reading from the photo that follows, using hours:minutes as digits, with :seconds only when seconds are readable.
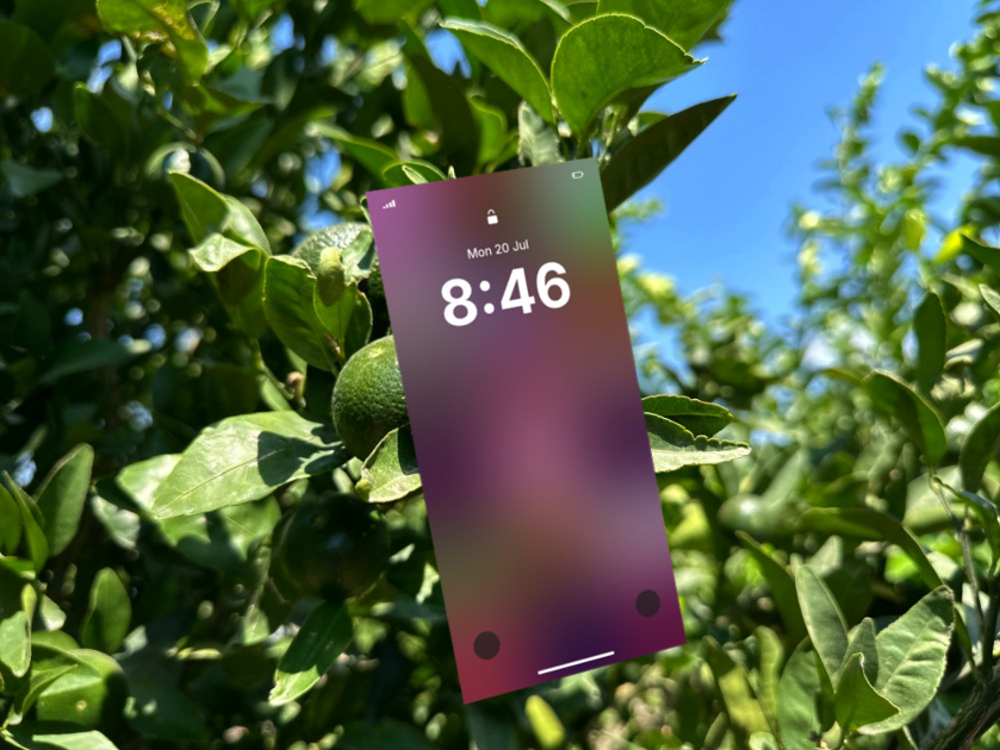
8:46
